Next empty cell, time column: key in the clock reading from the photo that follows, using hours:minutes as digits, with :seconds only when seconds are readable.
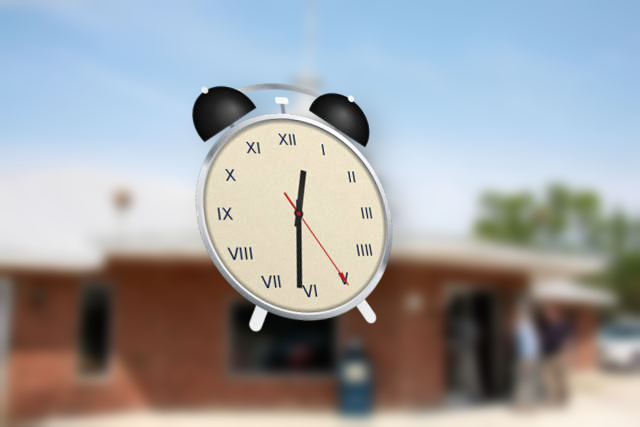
12:31:25
